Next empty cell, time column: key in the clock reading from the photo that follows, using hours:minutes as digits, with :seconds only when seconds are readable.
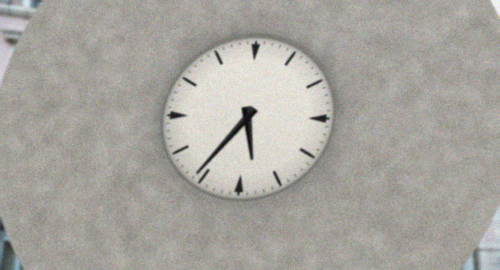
5:36
